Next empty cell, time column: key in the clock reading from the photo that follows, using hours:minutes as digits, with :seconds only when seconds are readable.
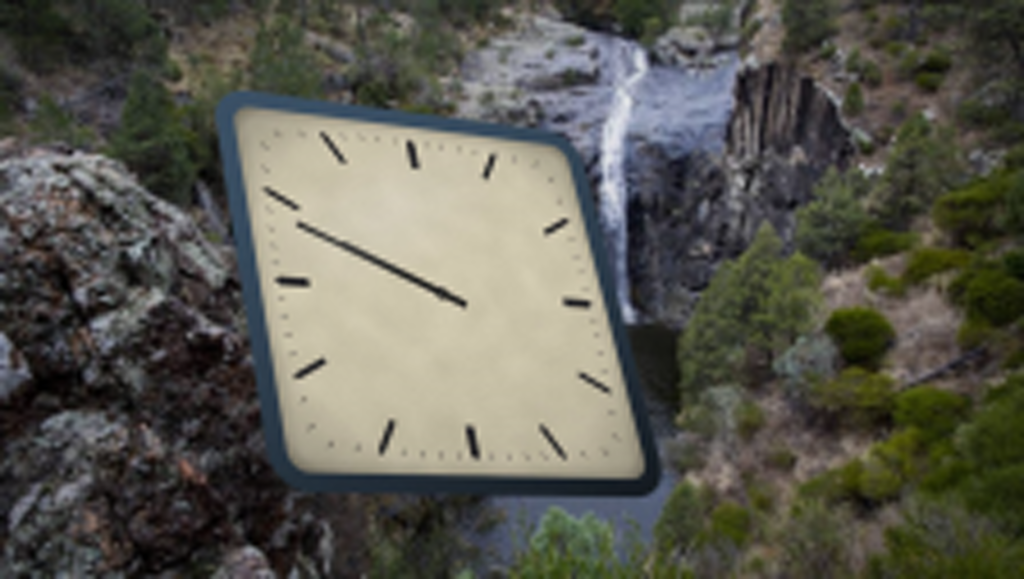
9:49
